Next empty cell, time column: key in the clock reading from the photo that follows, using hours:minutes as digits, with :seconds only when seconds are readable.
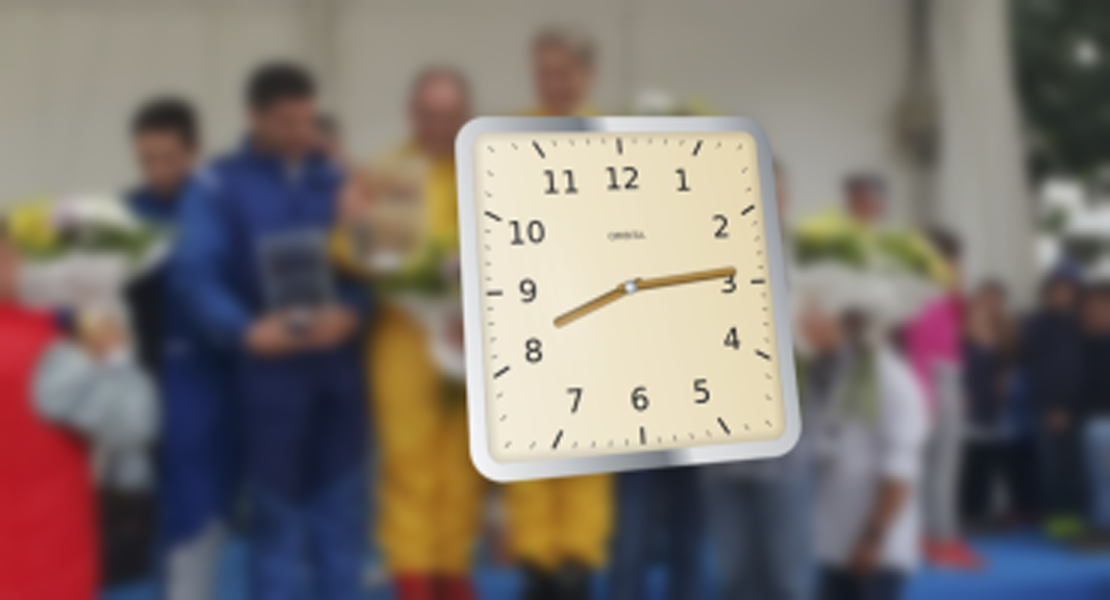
8:14
